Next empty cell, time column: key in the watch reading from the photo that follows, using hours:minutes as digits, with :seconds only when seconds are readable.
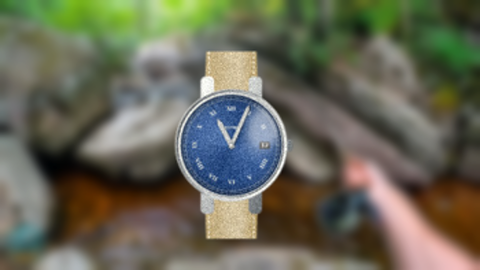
11:04
